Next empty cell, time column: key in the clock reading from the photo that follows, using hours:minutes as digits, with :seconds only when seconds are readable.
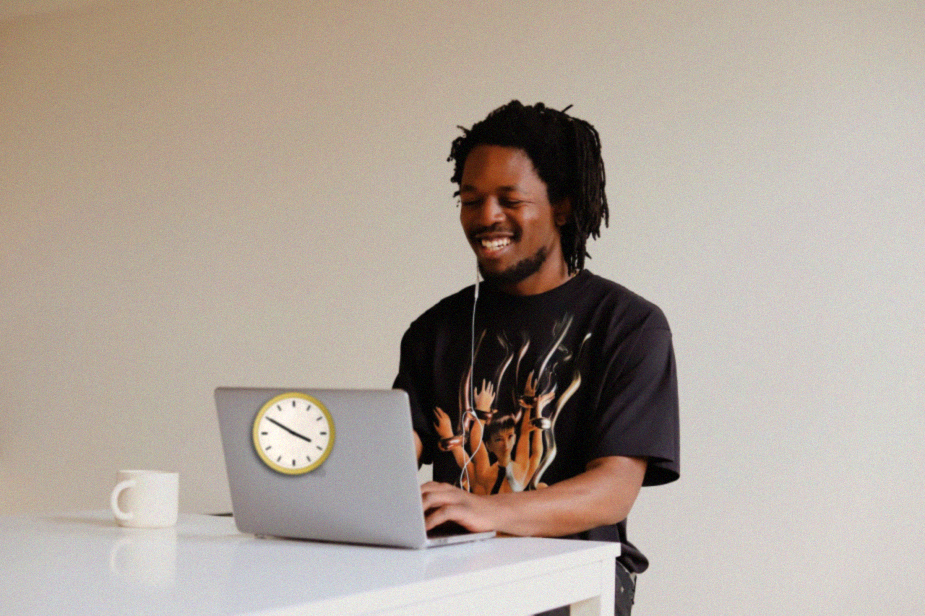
3:50
